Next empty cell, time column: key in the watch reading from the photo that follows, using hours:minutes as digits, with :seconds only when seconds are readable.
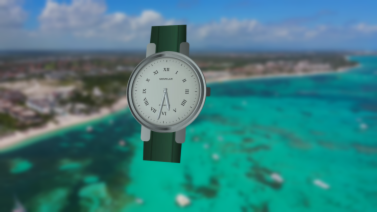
5:32
